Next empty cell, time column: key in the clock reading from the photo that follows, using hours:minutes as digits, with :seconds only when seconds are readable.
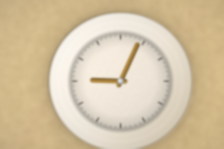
9:04
